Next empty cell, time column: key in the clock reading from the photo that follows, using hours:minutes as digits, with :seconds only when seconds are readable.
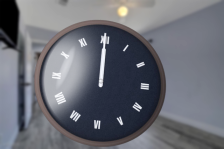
12:00
